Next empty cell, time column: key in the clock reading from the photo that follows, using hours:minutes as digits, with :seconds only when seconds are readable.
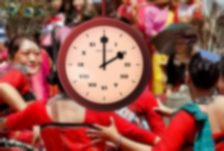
2:00
